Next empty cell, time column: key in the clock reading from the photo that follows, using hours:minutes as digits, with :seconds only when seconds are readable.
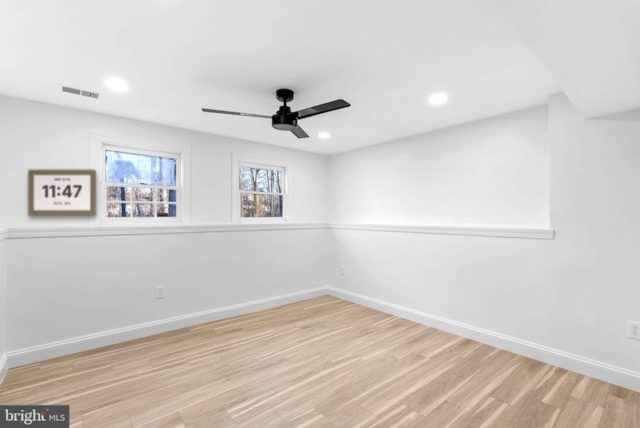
11:47
